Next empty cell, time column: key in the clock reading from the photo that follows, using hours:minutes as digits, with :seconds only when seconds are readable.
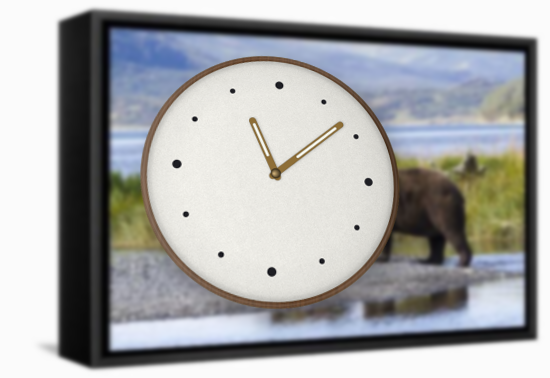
11:08
